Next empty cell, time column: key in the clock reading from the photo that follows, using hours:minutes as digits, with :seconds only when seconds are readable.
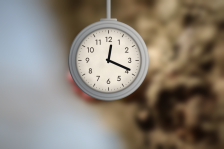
12:19
